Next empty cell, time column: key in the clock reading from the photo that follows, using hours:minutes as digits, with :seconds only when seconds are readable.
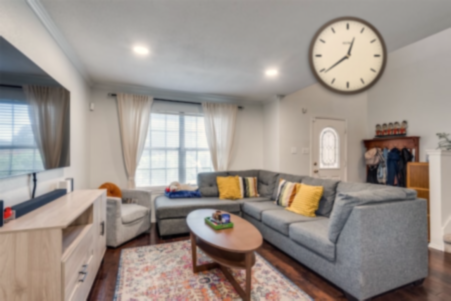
12:39
